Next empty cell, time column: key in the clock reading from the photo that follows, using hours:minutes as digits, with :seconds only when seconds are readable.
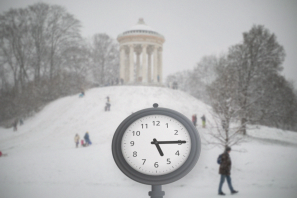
5:15
